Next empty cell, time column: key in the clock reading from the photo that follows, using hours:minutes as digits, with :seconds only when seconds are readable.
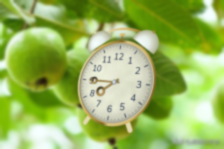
7:45
